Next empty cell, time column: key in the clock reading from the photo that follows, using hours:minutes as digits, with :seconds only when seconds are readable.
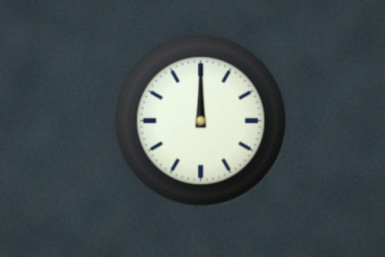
12:00
